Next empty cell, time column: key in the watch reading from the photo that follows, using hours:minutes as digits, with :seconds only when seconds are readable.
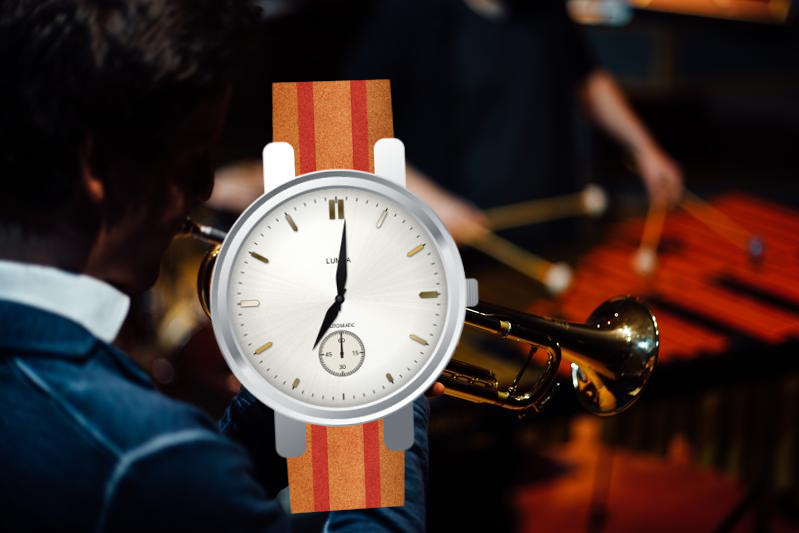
7:01
